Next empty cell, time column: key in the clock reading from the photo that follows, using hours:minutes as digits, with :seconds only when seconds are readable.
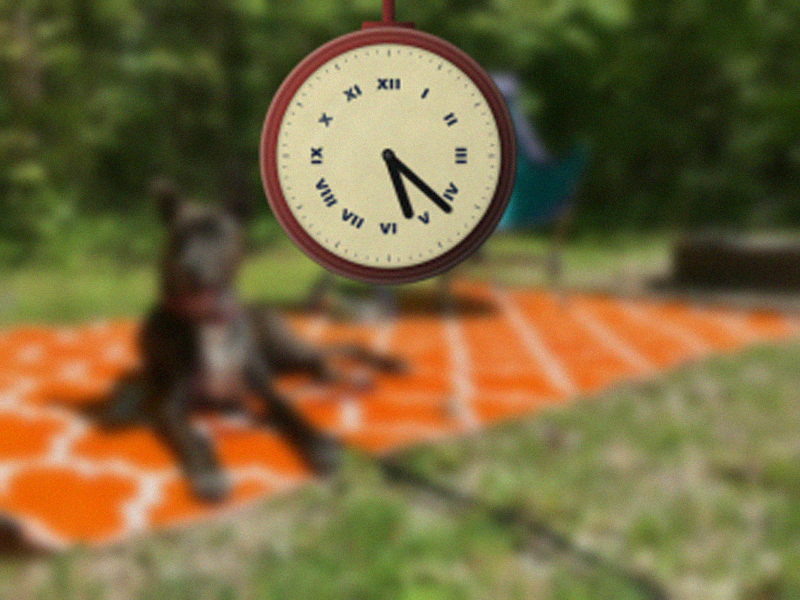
5:22
